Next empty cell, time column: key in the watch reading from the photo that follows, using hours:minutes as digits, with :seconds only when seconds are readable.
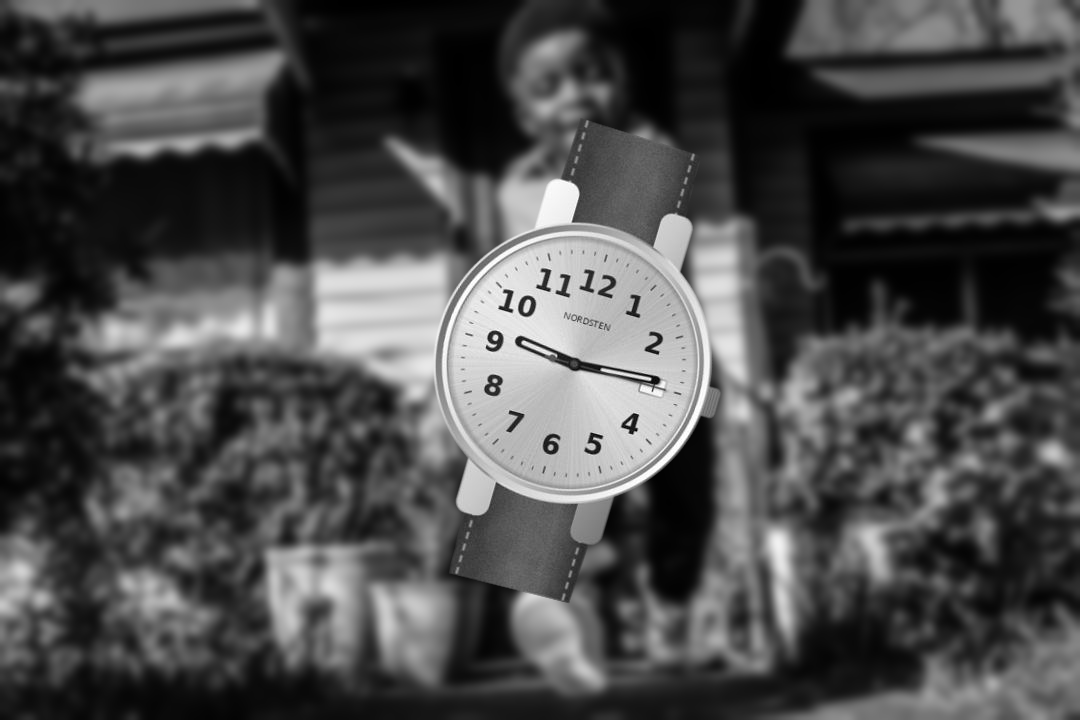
9:14:15
